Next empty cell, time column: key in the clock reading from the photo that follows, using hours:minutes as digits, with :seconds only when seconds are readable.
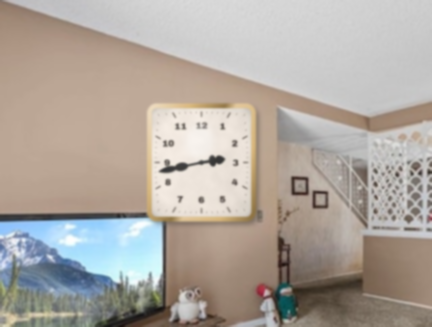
2:43
